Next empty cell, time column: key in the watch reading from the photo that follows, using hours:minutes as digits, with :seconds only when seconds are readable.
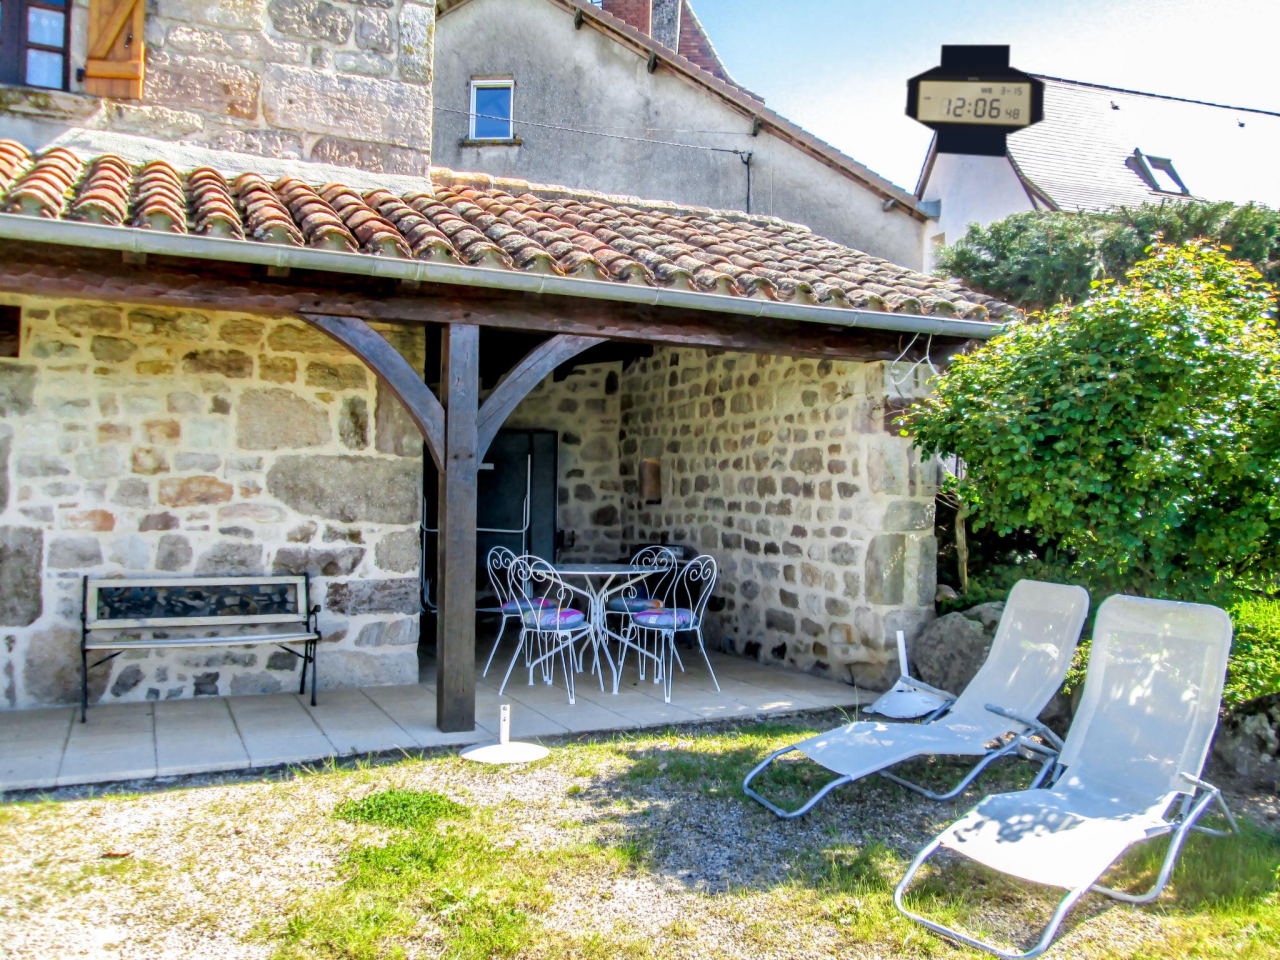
12:06
